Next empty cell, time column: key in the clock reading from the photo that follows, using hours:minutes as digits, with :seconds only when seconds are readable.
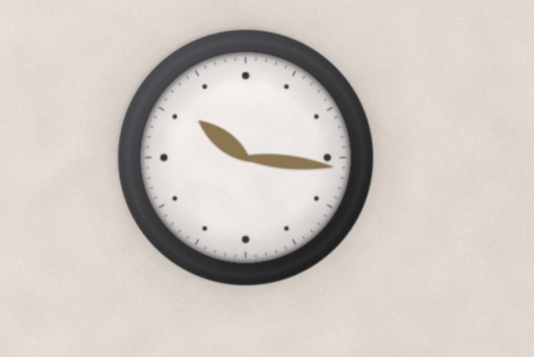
10:16
